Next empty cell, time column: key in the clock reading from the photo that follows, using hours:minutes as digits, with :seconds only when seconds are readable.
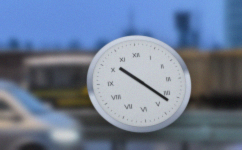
10:22
